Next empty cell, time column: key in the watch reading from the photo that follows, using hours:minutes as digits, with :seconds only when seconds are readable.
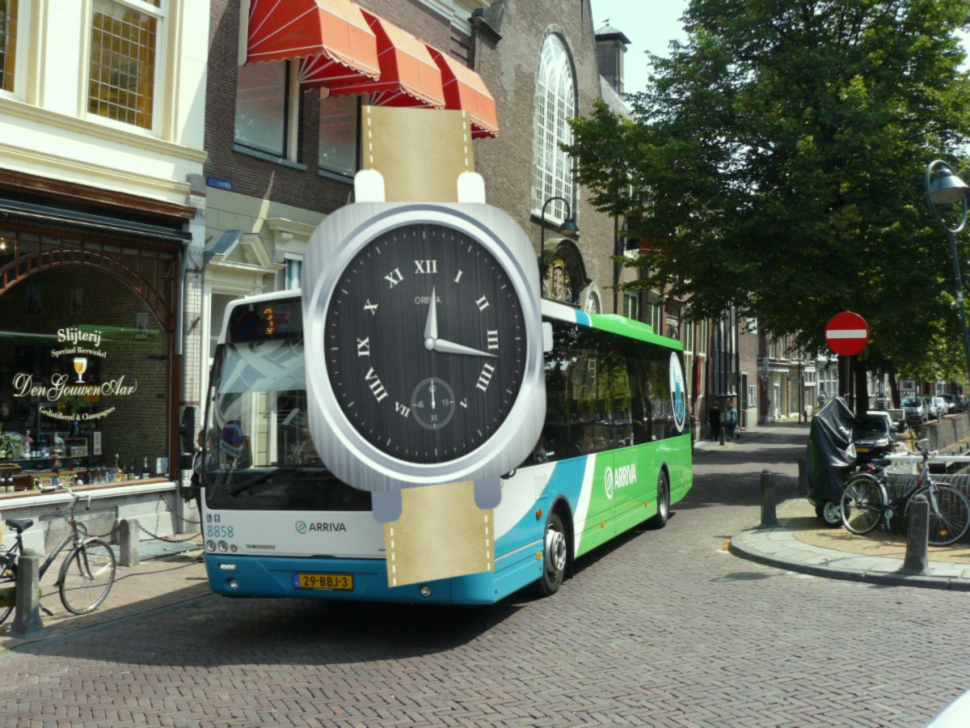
12:17
